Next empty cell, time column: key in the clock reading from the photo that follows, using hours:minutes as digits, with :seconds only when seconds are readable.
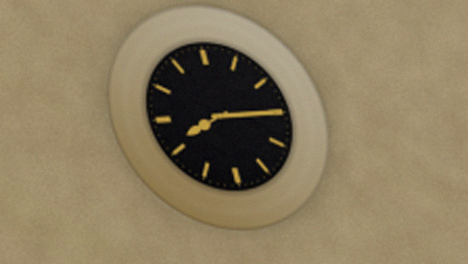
8:15
